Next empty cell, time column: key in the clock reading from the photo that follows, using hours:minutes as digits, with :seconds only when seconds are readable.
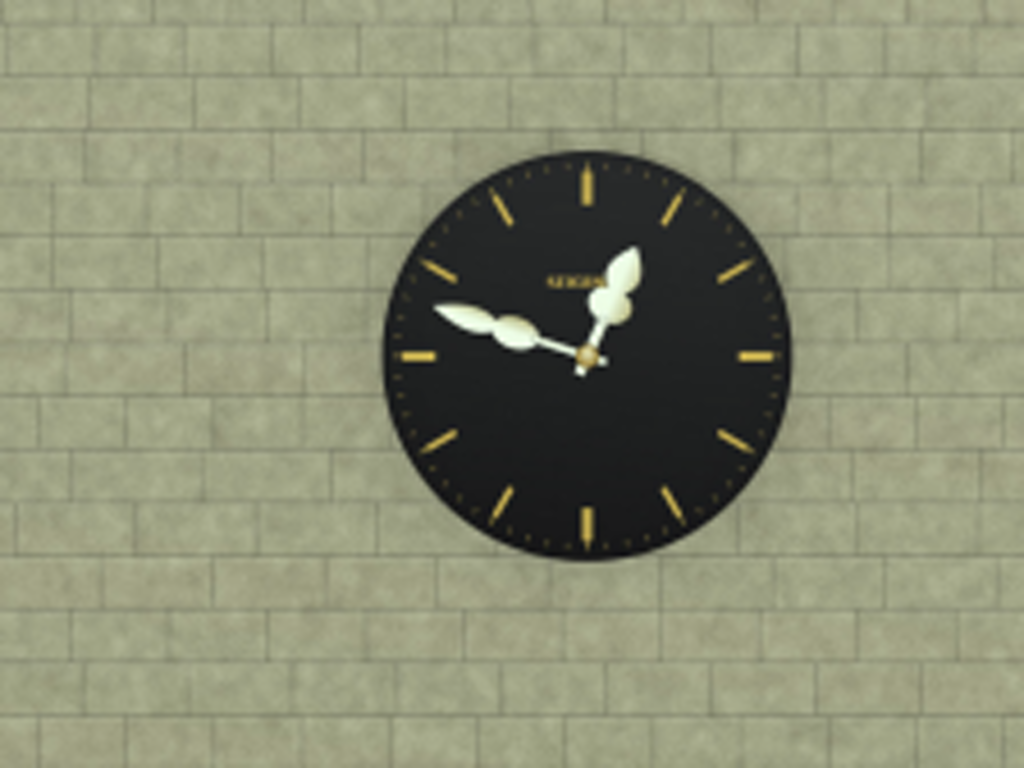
12:48
